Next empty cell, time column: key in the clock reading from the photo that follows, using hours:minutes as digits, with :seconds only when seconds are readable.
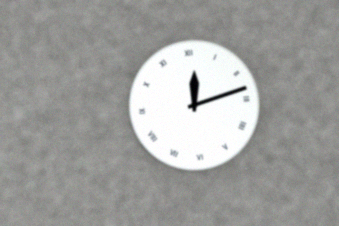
12:13
